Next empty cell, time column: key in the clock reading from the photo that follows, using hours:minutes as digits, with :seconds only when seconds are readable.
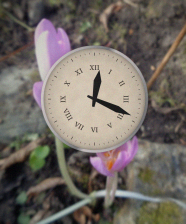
12:19
